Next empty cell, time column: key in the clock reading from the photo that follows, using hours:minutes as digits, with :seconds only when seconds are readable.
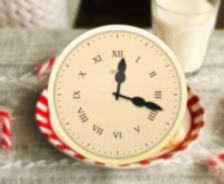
12:18
